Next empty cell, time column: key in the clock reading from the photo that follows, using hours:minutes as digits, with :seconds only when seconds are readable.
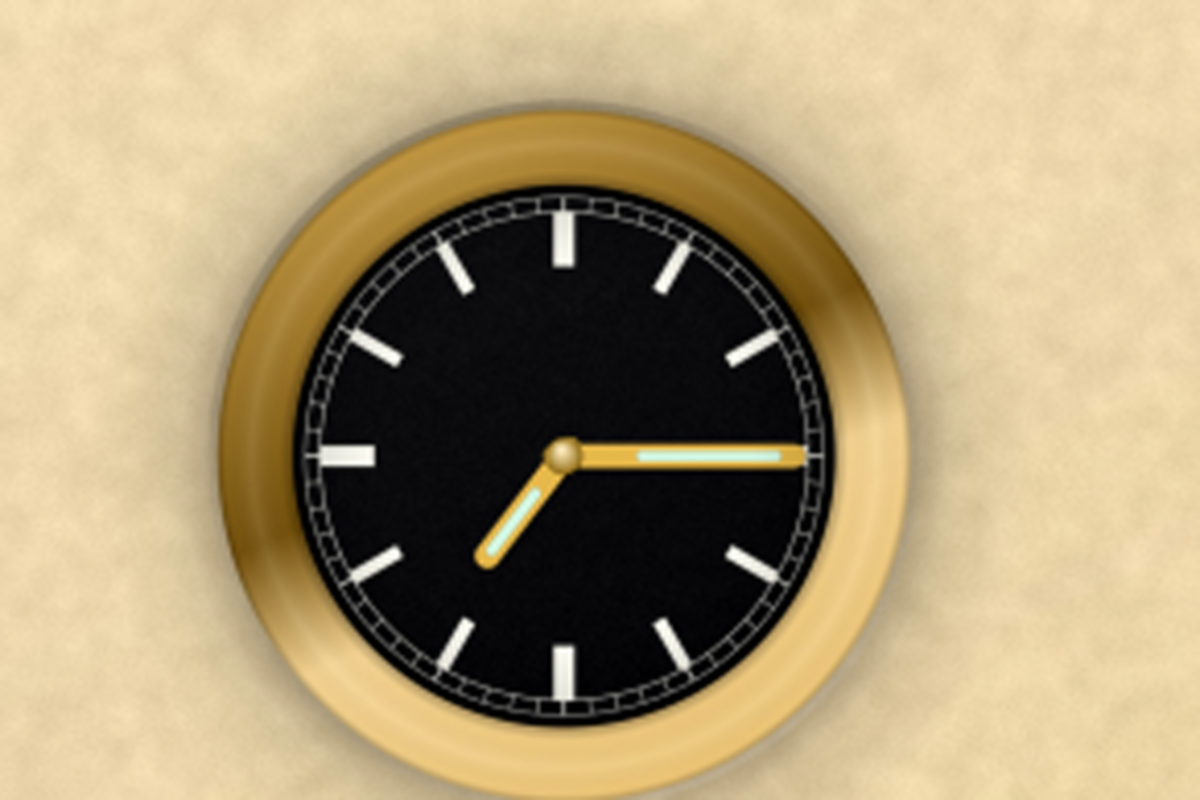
7:15
